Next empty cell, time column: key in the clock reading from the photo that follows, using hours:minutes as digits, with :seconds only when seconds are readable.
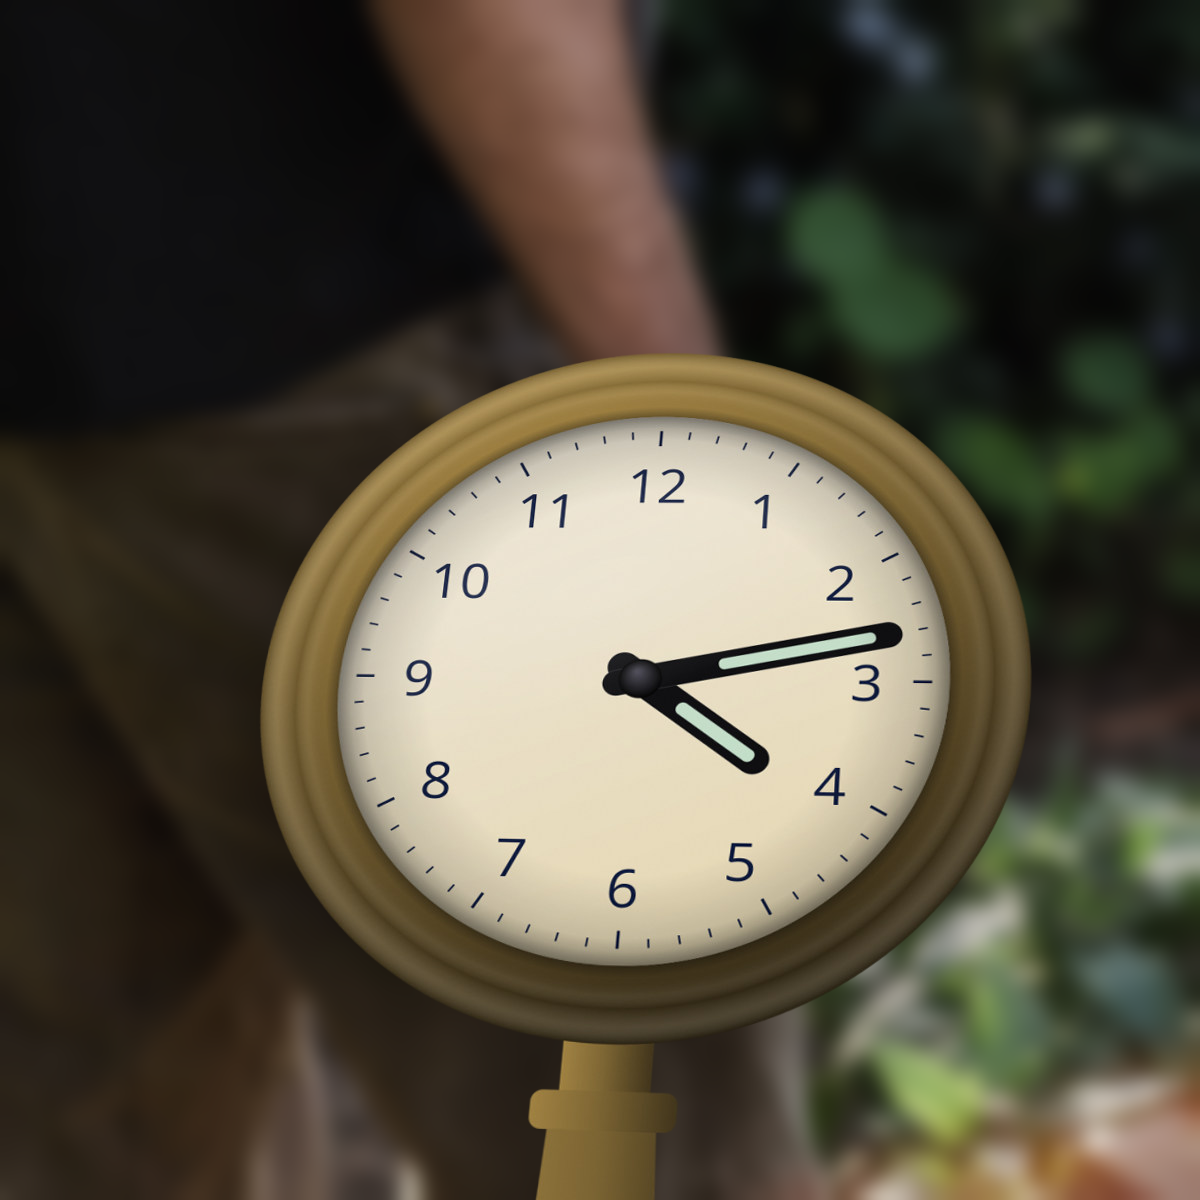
4:13
